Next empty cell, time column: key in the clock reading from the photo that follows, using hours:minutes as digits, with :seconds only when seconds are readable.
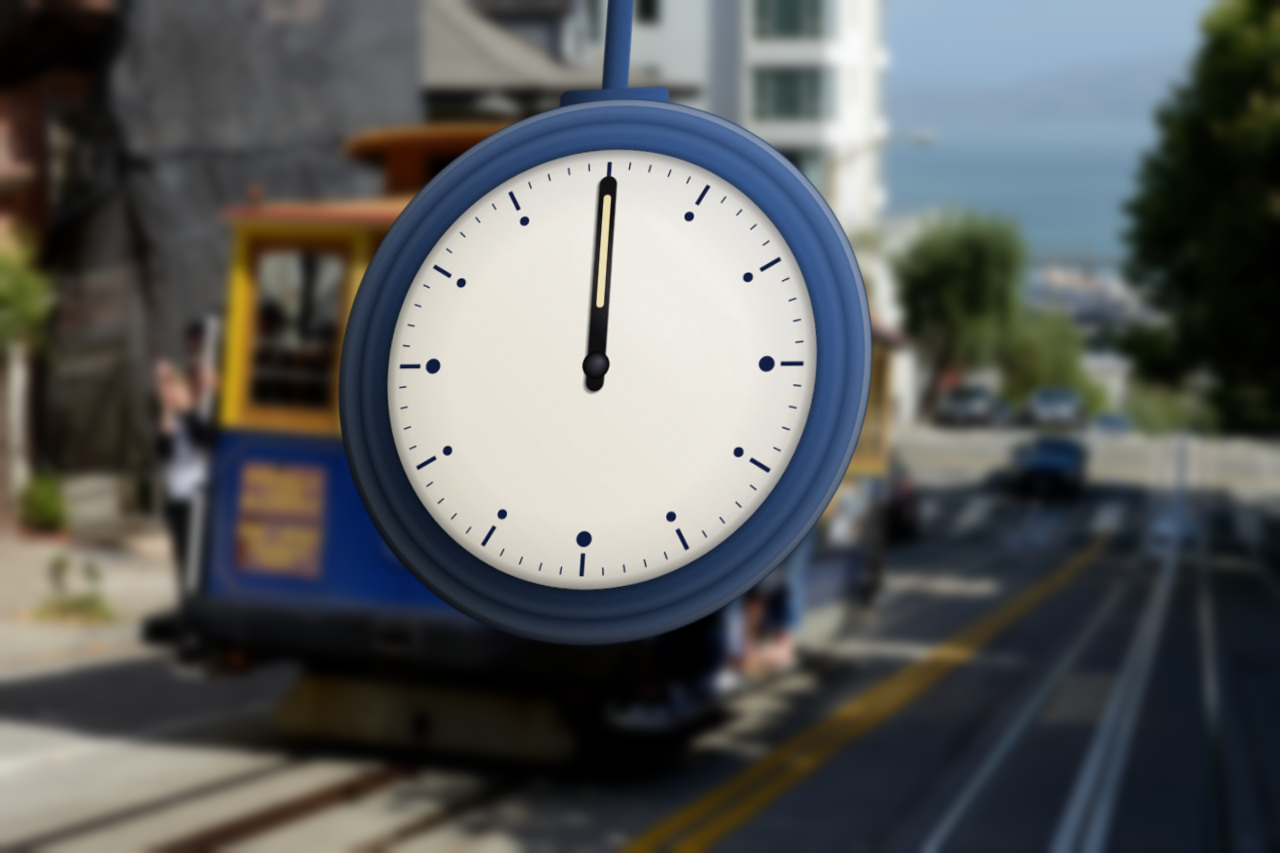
12:00
